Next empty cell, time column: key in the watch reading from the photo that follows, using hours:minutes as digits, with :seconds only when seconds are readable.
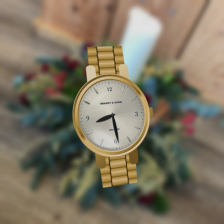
8:29
